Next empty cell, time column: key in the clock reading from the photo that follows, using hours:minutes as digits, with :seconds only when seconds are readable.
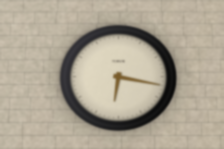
6:17
